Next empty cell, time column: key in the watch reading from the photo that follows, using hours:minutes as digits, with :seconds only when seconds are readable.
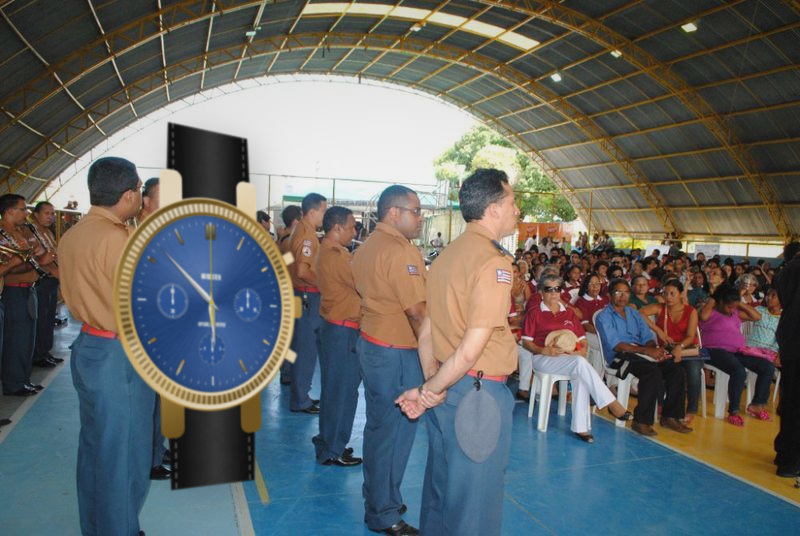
5:52
